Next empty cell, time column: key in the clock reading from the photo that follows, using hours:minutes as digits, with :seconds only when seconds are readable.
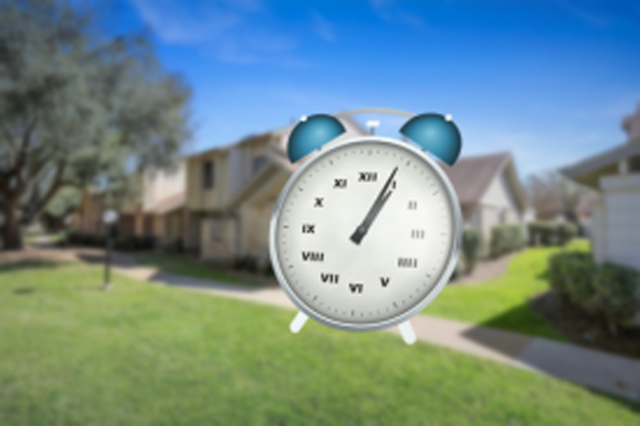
1:04
